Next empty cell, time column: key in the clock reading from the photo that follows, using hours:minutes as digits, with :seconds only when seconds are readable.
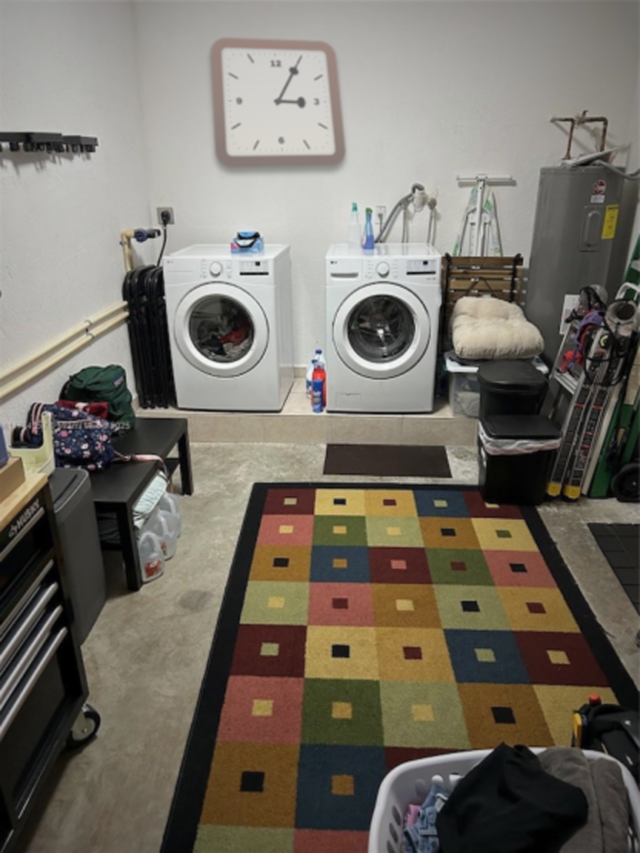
3:05
